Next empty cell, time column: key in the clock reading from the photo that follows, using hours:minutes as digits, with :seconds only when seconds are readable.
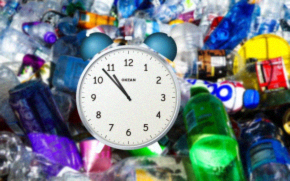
10:53
